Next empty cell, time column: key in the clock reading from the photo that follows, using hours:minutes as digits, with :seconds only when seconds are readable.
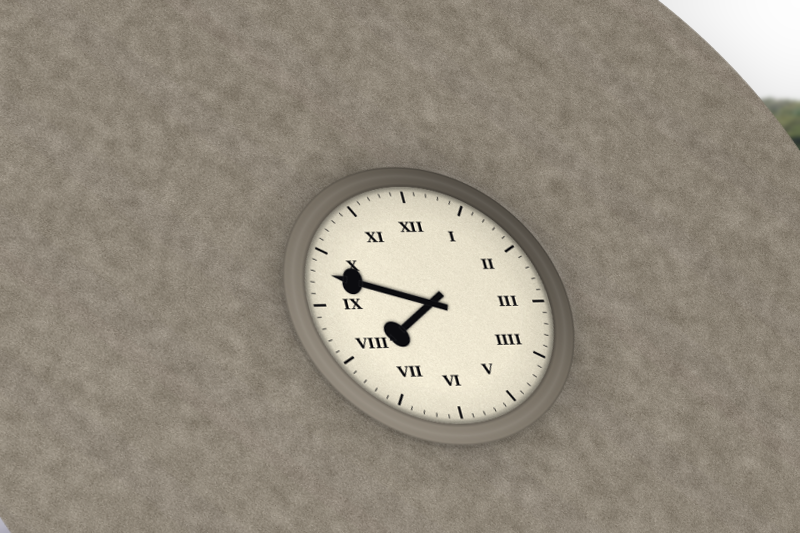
7:48
